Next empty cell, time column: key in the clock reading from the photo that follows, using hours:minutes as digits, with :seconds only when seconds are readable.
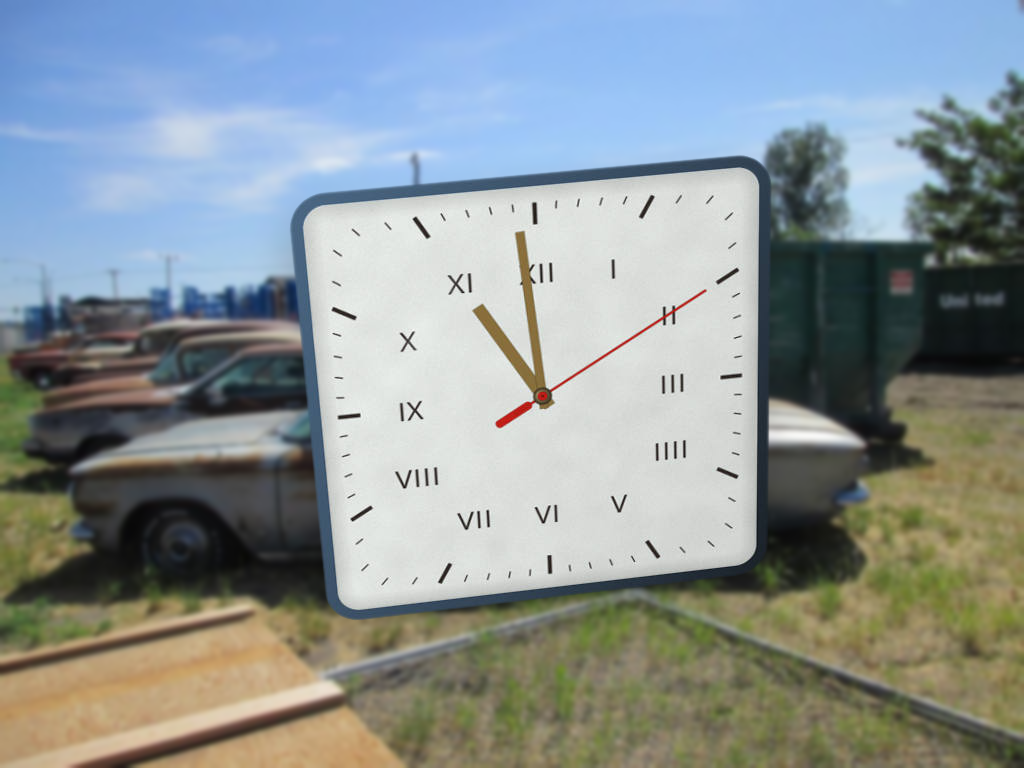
10:59:10
